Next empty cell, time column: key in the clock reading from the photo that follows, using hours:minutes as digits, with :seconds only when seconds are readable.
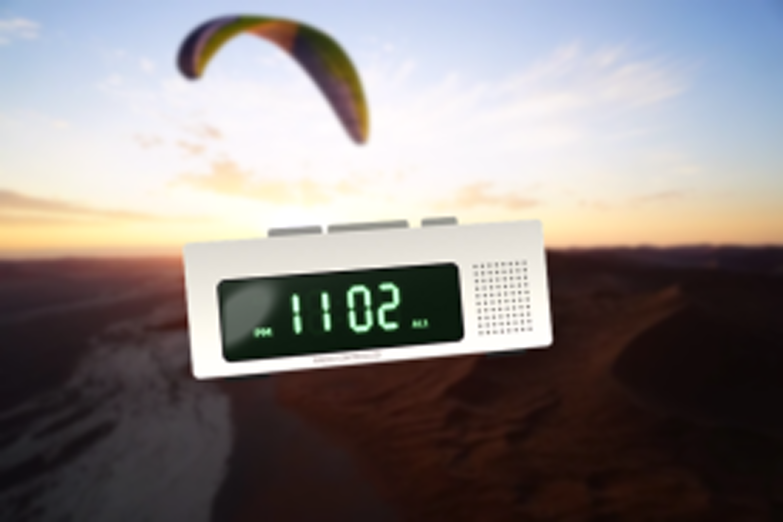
11:02
